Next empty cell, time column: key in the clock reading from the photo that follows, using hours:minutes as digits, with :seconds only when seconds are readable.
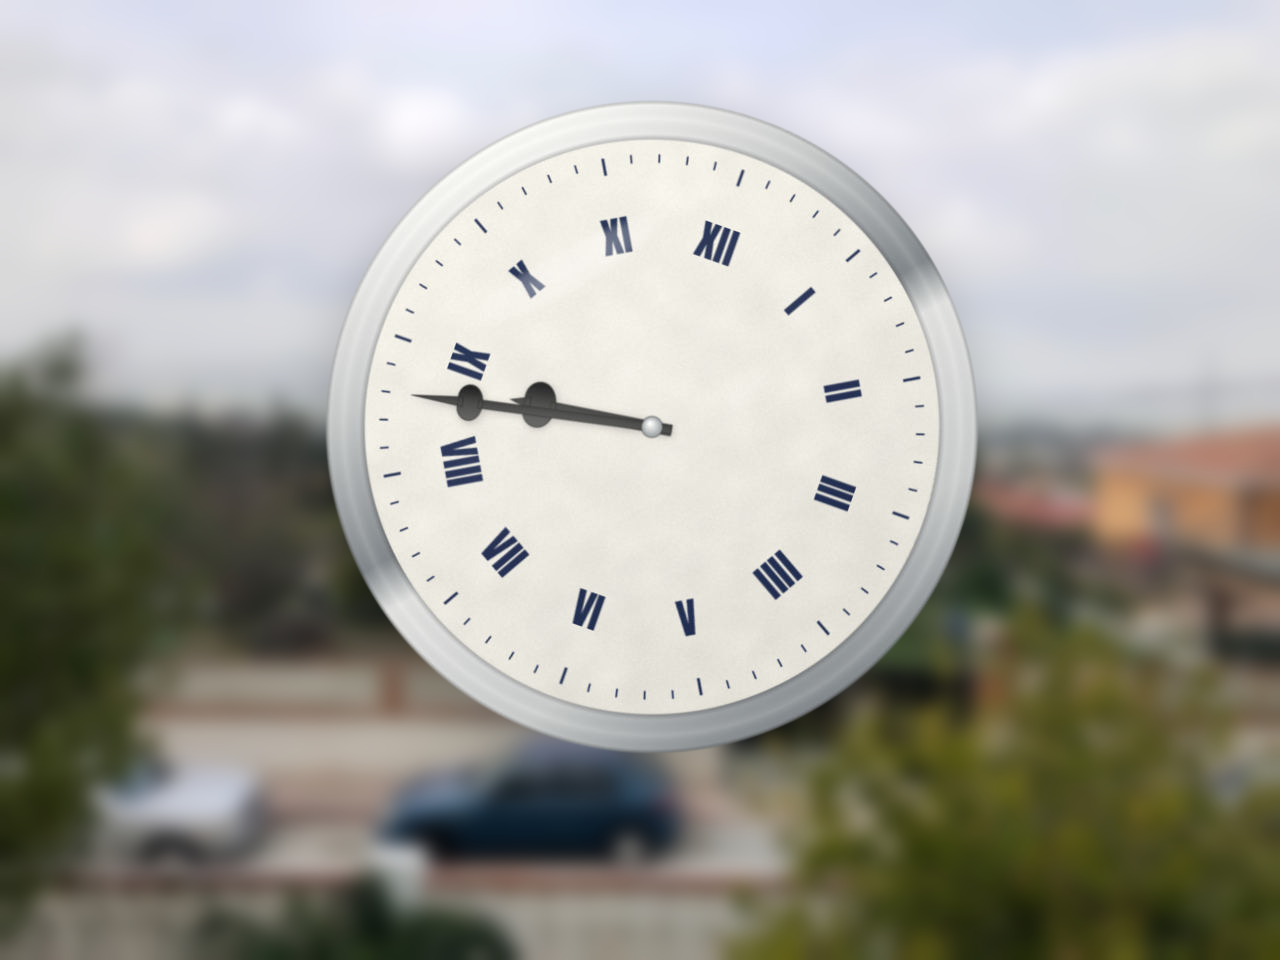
8:43
